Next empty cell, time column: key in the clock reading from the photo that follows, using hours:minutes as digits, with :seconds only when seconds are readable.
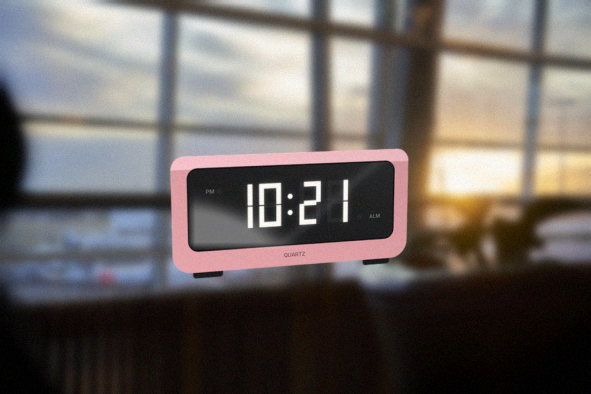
10:21
